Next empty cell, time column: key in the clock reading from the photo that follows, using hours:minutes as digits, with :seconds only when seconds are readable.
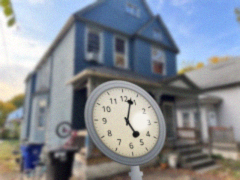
5:03
